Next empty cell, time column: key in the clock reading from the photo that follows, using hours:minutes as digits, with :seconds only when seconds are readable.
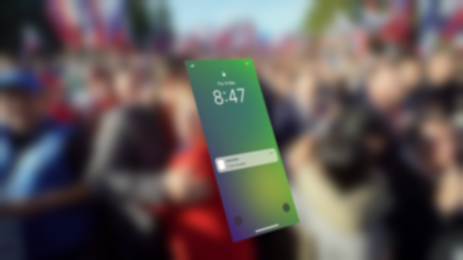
8:47
